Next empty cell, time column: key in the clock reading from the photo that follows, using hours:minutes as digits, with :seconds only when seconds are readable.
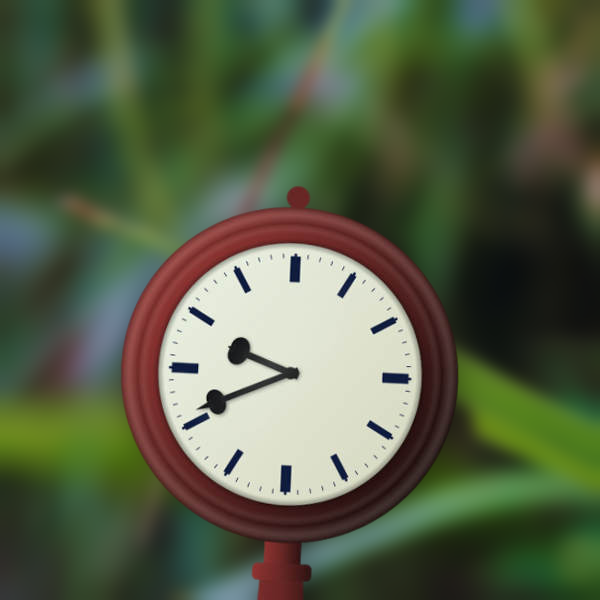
9:41
